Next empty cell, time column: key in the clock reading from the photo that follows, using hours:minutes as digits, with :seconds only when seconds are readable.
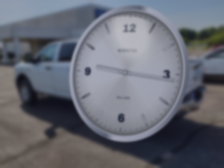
9:16
